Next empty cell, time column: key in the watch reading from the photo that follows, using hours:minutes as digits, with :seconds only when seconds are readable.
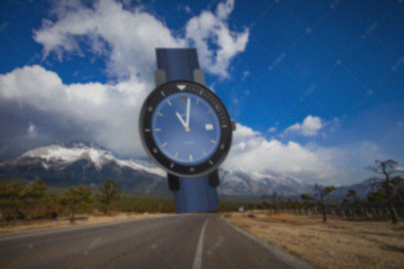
11:02
